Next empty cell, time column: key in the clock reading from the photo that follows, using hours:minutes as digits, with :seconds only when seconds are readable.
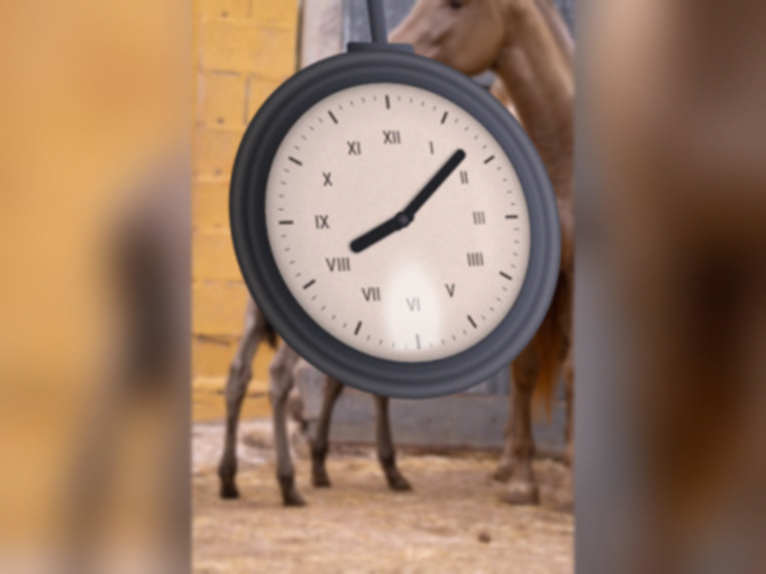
8:08
